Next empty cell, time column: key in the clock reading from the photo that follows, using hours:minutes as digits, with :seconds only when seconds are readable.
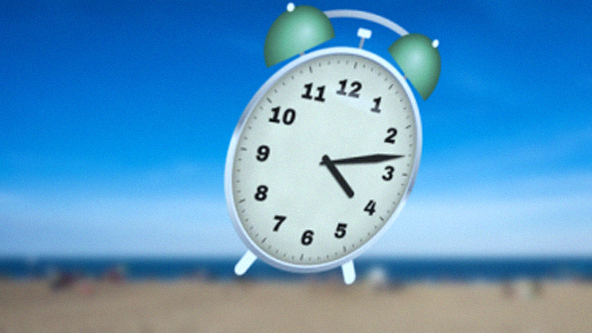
4:13
